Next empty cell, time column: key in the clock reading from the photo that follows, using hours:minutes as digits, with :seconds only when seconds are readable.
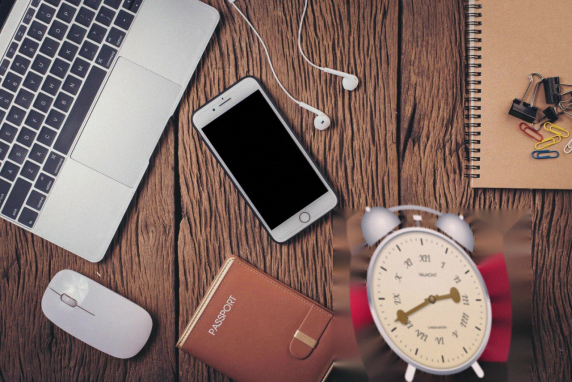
2:41
